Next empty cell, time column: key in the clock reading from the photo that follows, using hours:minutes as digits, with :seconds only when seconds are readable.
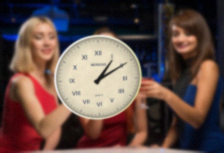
1:10
